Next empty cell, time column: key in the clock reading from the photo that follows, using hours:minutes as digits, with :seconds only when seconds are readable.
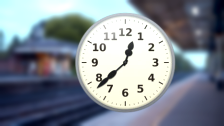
12:38
